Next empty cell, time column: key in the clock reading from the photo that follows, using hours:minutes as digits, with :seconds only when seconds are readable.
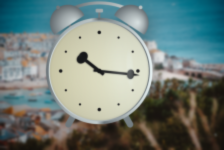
10:16
